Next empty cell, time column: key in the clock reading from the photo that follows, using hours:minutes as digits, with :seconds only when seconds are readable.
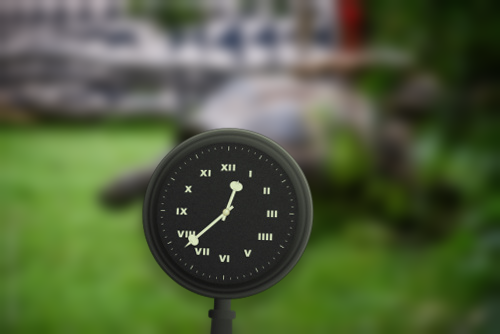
12:38
